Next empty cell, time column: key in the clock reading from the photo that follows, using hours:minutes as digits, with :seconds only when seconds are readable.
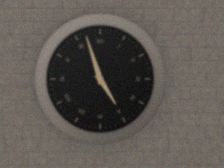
4:57
